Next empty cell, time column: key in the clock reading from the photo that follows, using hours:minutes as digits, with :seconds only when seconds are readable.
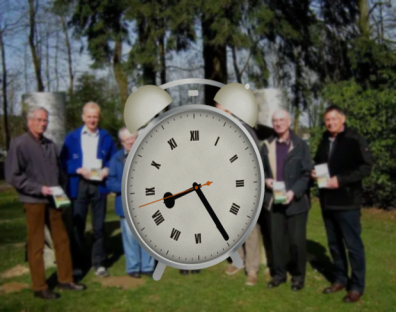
8:24:43
